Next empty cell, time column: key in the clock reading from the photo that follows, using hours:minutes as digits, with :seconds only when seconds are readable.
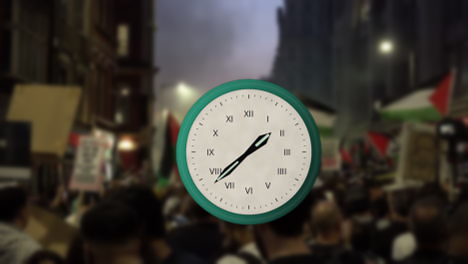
1:38
